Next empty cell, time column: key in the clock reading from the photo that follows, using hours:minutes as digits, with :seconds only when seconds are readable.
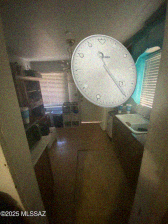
11:25
